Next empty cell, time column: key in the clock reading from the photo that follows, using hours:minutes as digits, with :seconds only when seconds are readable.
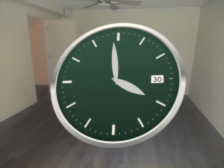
3:59
